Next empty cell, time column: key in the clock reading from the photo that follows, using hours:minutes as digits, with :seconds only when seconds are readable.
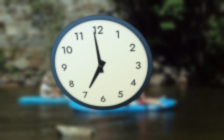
6:59
